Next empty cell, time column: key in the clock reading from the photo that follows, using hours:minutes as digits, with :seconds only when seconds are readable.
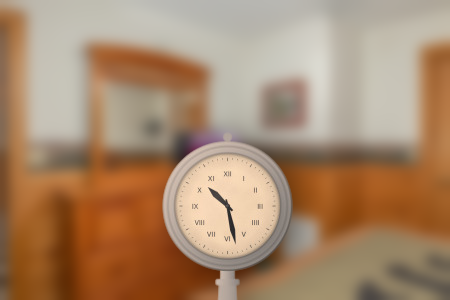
10:28
